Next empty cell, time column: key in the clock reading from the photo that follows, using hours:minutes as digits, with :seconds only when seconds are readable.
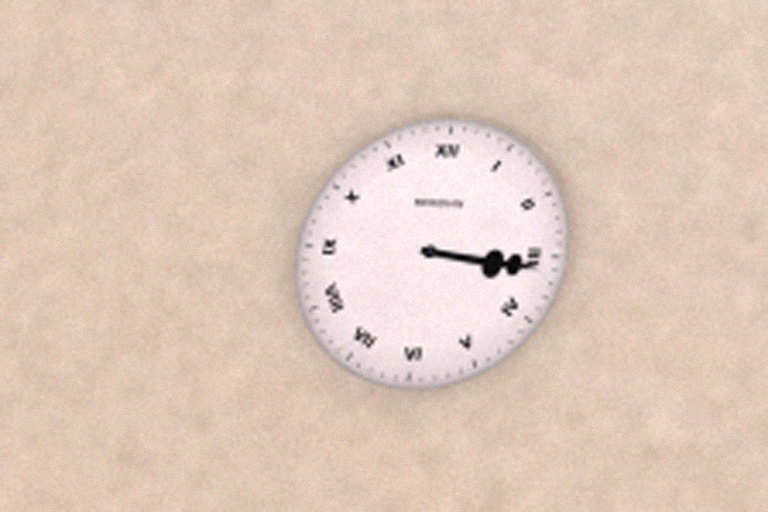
3:16
